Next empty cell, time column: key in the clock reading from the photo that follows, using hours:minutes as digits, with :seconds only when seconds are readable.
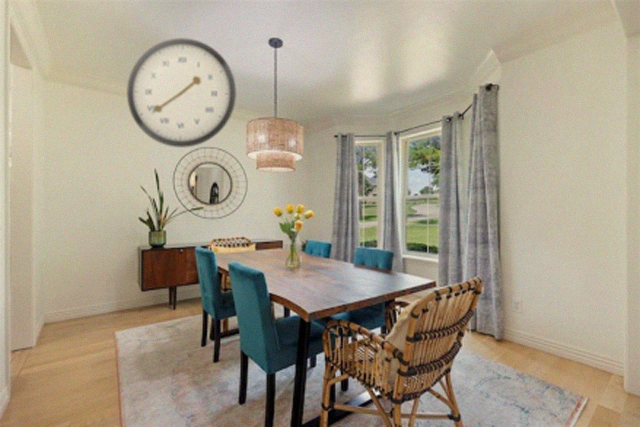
1:39
